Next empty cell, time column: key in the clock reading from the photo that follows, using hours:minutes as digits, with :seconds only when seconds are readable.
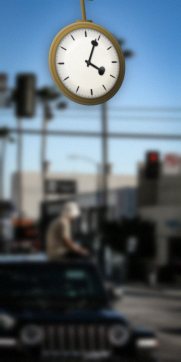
4:04
